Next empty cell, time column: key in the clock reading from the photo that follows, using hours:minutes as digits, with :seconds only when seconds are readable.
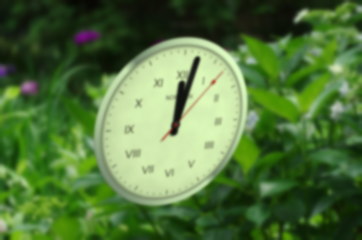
12:02:07
